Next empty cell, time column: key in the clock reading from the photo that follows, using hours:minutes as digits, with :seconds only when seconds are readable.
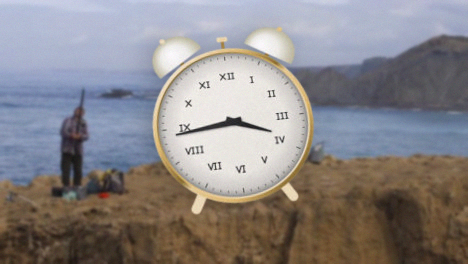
3:44
